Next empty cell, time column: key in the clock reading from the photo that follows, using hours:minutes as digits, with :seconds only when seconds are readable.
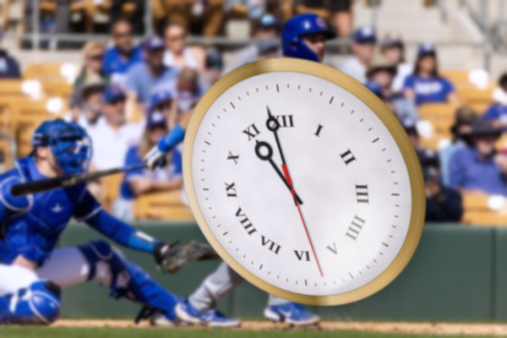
10:58:28
